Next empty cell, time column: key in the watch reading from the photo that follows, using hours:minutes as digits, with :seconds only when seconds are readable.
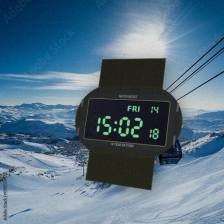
15:02:18
